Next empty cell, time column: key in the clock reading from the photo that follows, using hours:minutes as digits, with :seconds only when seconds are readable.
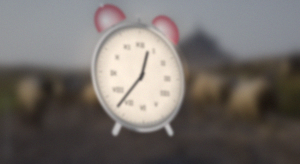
12:37
